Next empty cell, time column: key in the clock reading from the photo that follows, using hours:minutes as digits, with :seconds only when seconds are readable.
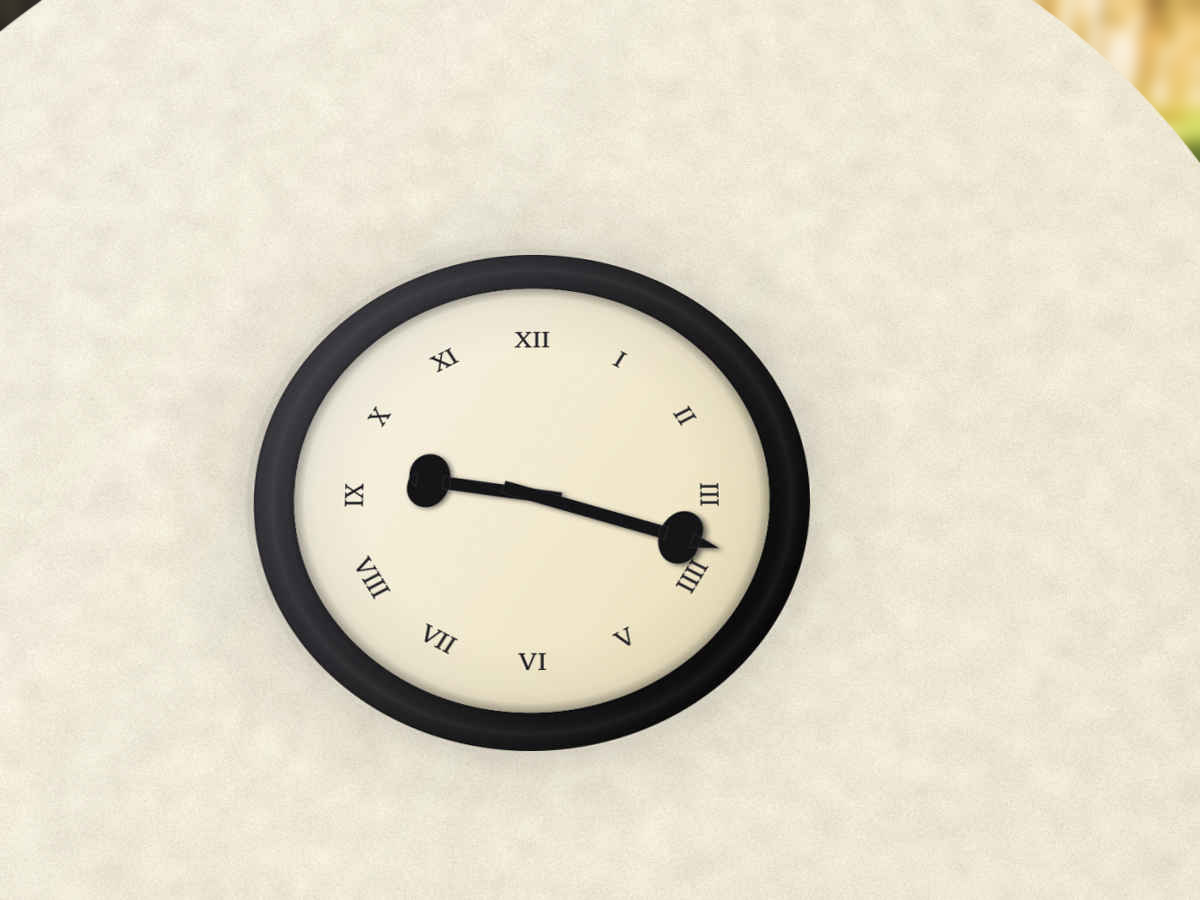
9:18
